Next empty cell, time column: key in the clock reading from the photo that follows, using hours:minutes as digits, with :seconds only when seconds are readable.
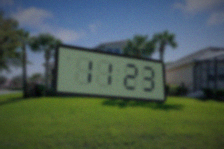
11:23
